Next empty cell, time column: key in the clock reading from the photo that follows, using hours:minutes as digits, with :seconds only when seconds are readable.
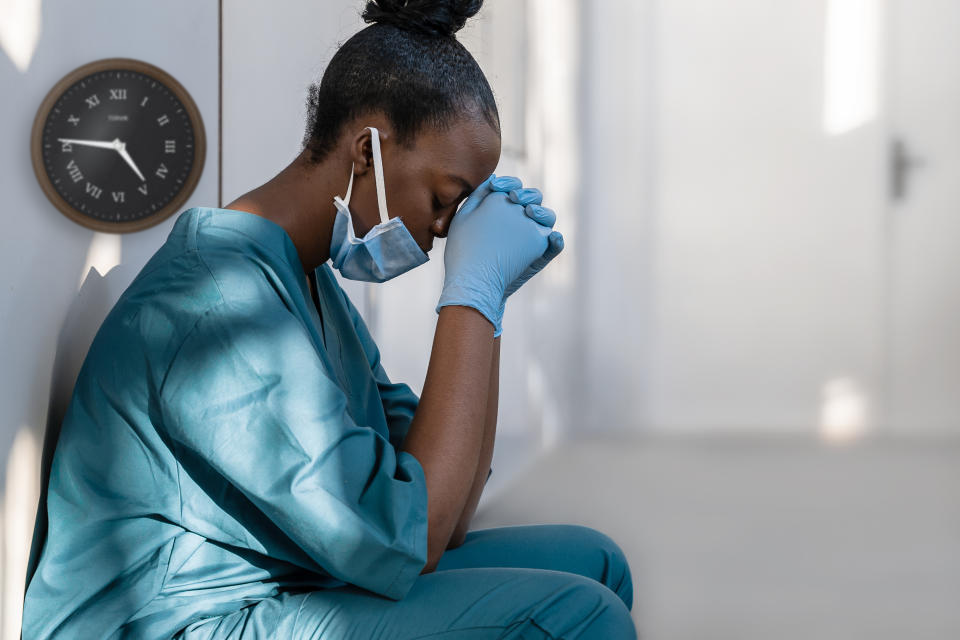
4:46
